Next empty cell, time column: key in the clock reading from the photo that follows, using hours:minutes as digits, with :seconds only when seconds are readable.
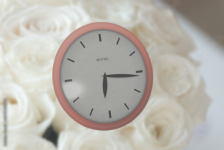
6:16
